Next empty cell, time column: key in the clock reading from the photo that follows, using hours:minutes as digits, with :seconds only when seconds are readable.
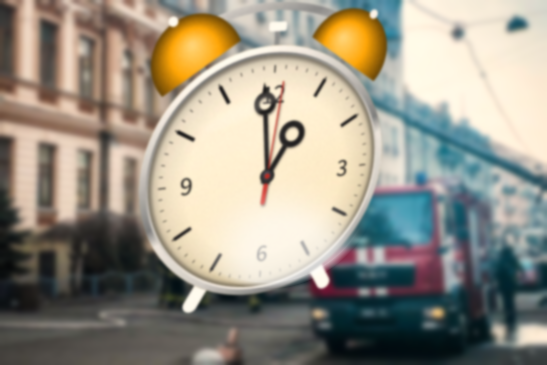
12:59:01
